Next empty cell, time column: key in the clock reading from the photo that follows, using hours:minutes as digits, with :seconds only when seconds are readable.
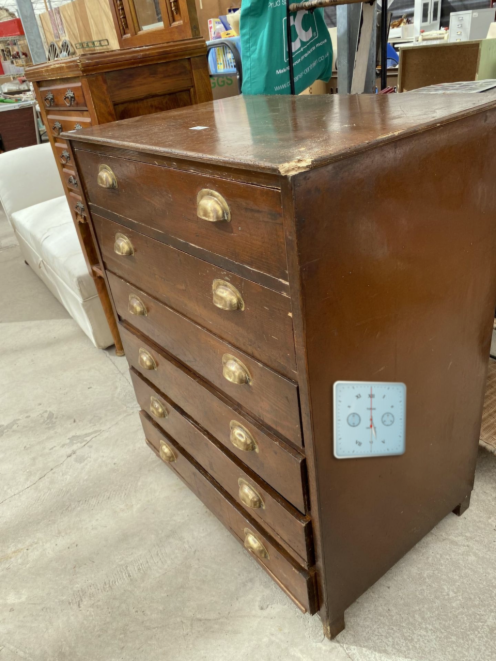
5:30
